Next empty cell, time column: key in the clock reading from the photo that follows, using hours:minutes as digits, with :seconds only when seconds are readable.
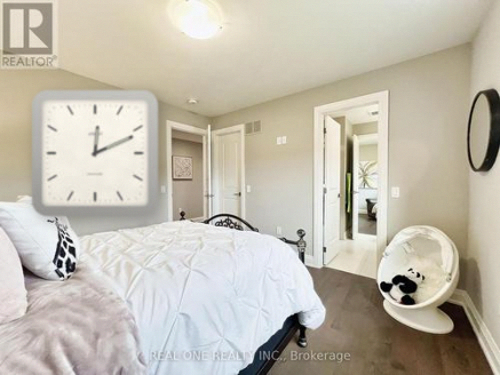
12:11
